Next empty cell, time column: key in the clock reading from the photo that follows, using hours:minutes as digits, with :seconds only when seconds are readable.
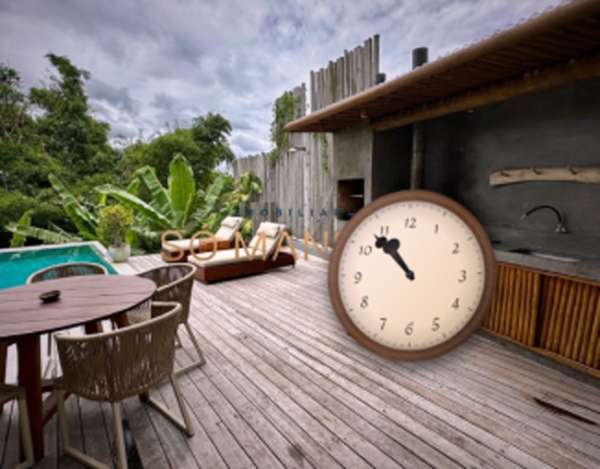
10:53
